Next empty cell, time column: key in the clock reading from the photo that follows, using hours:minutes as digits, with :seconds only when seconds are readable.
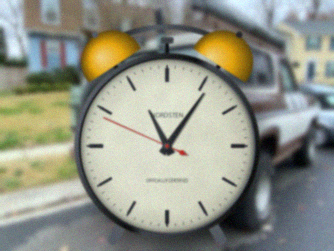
11:05:49
